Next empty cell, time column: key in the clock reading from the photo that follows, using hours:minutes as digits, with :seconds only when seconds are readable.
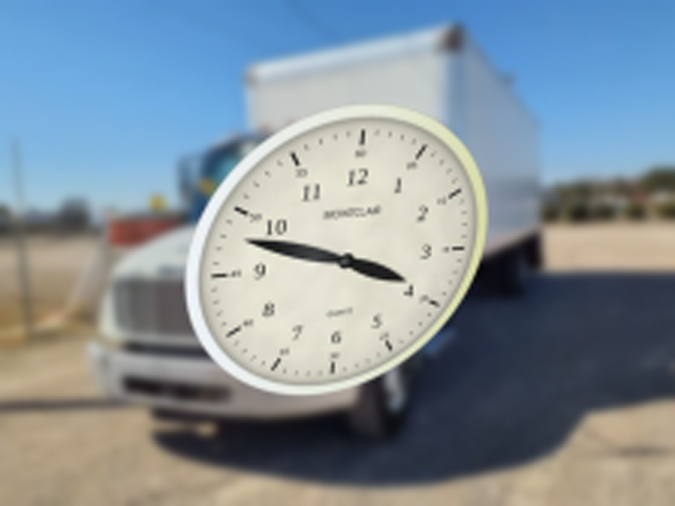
3:48
